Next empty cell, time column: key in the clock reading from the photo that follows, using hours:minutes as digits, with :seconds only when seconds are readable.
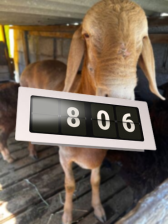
8:06
